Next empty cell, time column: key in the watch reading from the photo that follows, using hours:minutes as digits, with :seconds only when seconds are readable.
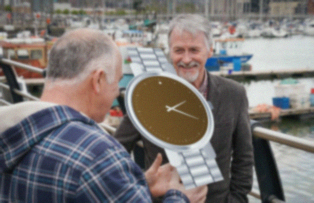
2:20
